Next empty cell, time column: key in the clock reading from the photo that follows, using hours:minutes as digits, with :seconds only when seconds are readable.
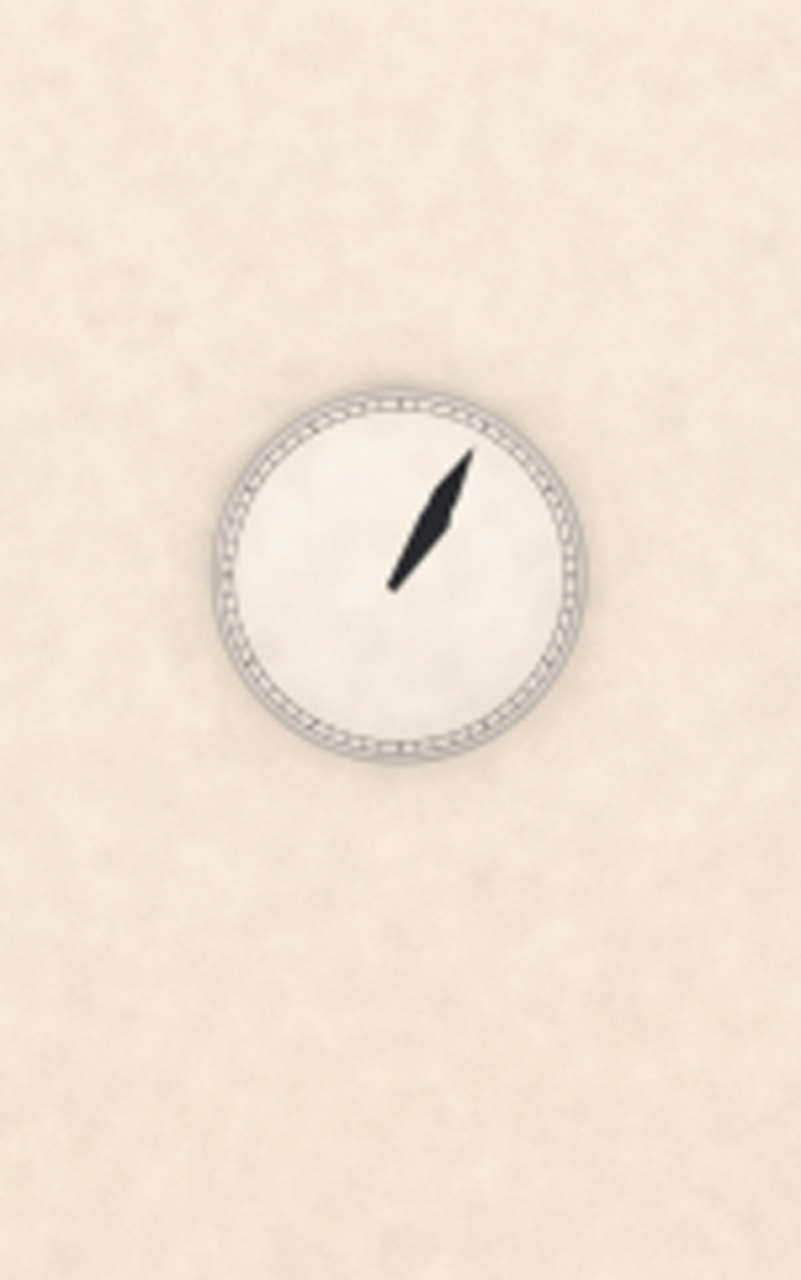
1:05
